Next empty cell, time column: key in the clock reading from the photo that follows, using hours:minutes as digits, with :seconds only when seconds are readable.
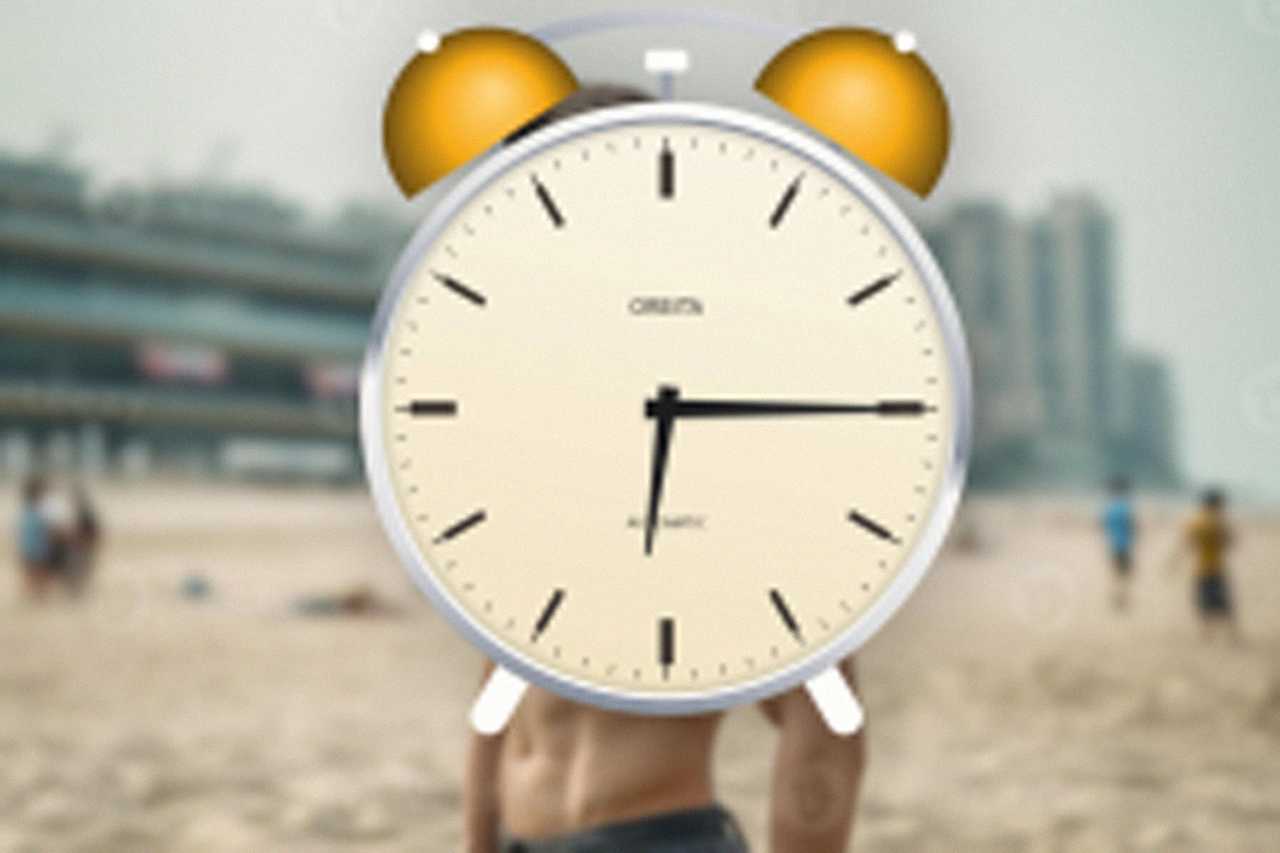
6:15
